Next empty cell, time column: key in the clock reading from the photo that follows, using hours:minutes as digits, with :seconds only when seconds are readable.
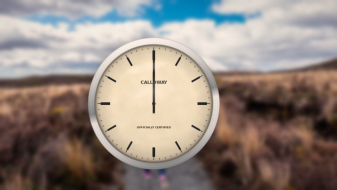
12:00
